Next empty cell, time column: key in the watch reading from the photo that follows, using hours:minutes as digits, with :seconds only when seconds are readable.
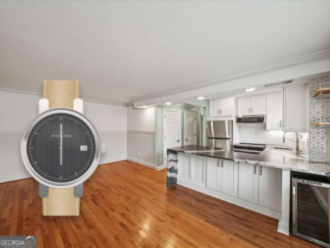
6:00
